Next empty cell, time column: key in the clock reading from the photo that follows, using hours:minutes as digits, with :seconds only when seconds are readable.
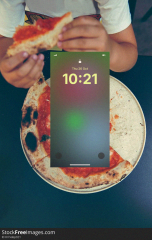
10:21
